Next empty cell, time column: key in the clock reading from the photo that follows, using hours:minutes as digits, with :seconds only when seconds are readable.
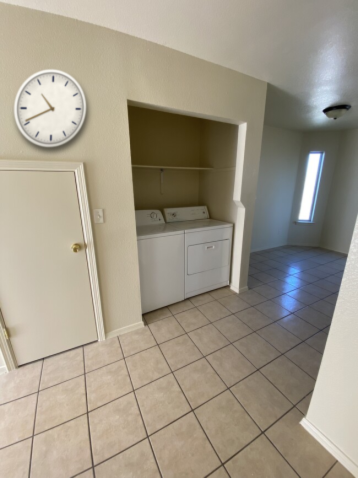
10:41
